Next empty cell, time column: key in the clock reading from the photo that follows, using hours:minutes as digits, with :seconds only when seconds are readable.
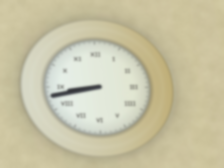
8:43
